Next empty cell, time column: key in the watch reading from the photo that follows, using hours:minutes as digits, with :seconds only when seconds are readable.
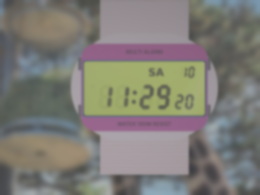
11:29:20
